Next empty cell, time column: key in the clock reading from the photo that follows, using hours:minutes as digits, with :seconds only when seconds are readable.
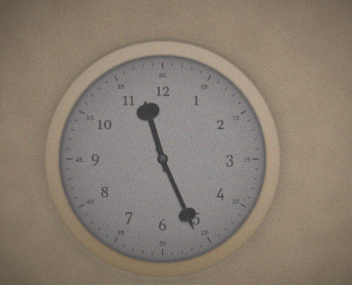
11:26
